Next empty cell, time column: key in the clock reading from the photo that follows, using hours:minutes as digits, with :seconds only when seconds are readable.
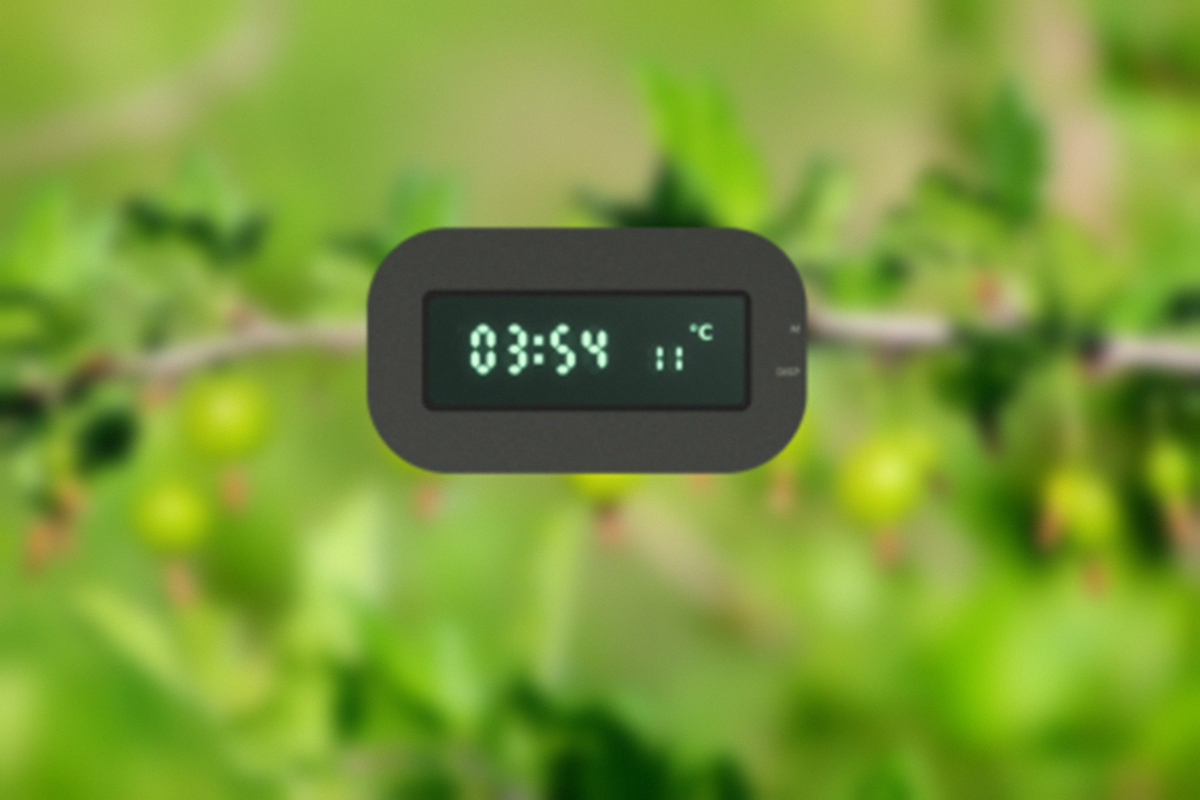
3:54
